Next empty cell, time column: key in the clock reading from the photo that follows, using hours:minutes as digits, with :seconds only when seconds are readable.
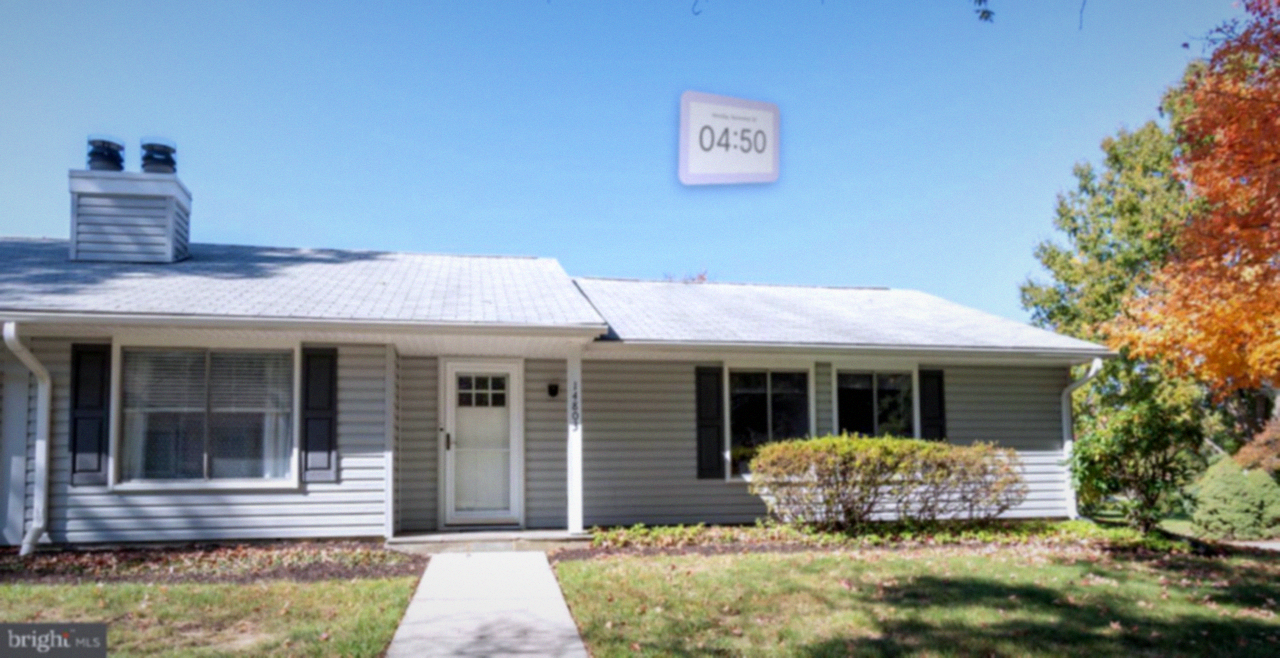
4:50
